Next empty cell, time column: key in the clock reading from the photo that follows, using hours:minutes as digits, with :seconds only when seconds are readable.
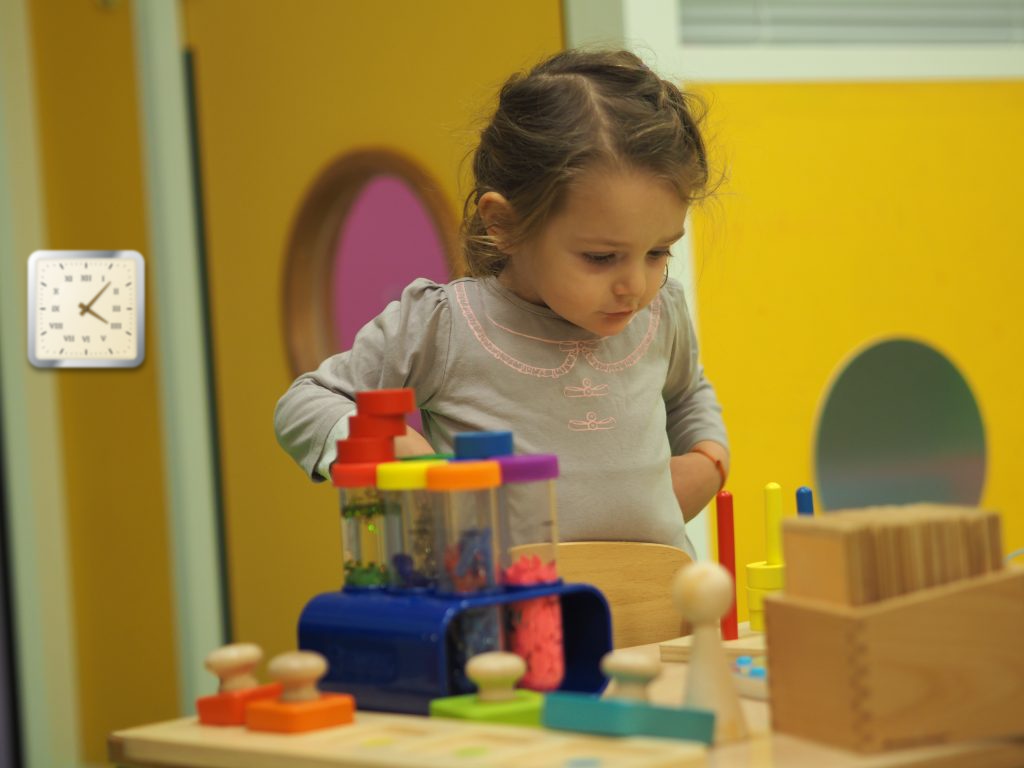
4:07
